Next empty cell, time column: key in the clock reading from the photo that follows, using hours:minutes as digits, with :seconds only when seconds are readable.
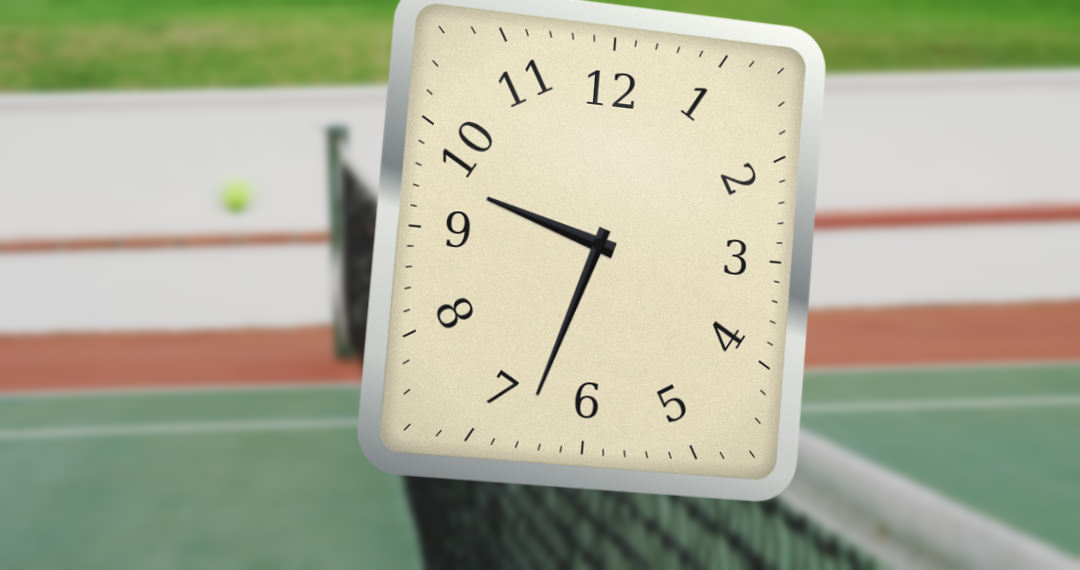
9:33
